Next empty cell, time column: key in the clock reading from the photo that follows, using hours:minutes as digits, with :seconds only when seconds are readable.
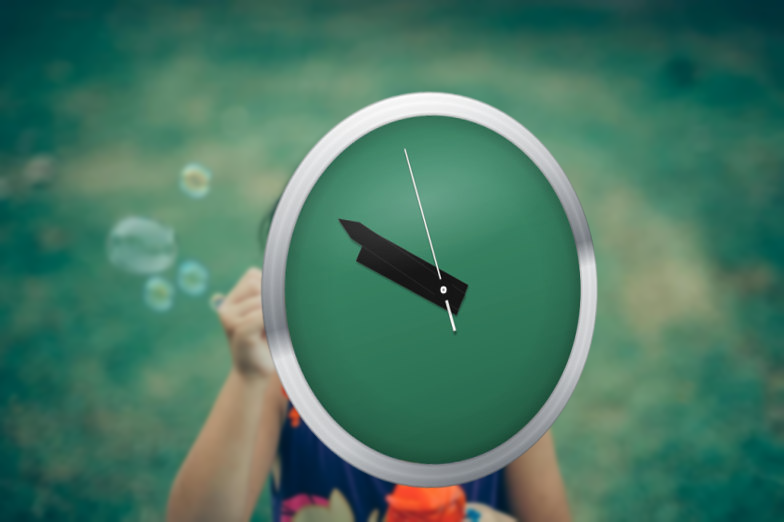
9:49:57
